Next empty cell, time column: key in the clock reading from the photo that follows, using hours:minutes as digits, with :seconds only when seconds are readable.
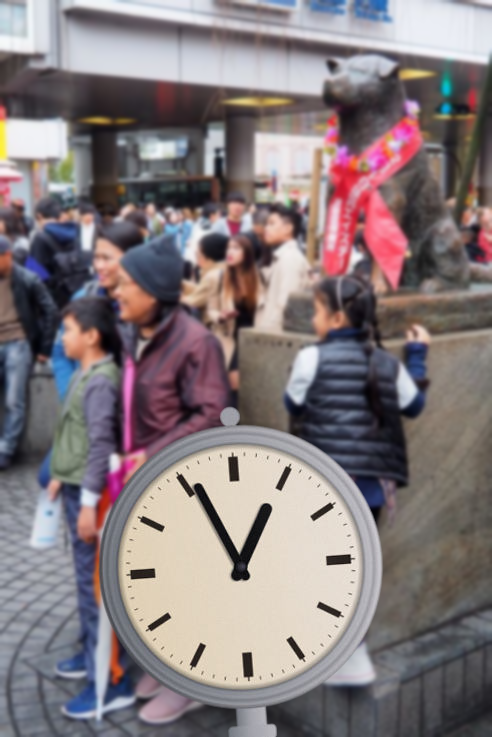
12:56
